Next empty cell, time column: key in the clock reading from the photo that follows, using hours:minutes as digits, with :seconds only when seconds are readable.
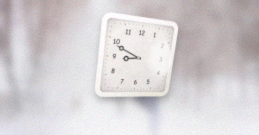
8:49
